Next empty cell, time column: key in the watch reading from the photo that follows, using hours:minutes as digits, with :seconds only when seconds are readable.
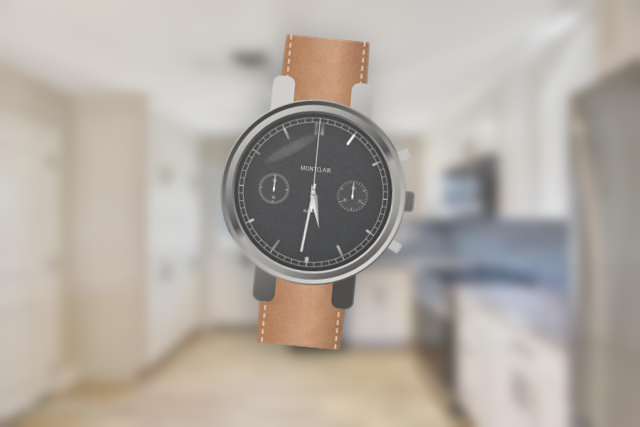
5:31
